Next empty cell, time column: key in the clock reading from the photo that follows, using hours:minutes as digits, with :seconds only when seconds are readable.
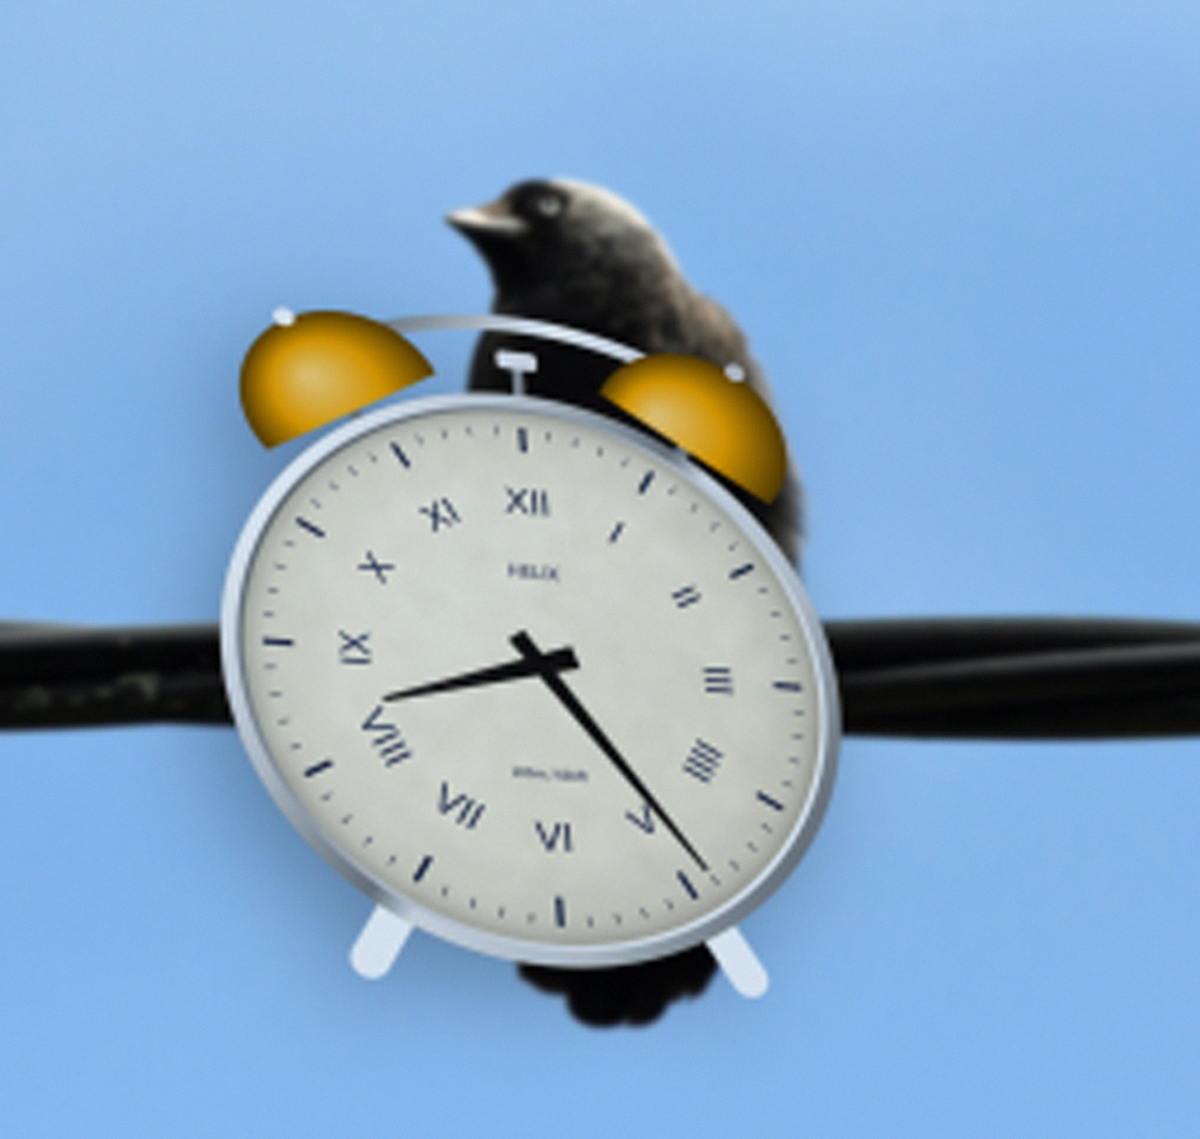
8:24
